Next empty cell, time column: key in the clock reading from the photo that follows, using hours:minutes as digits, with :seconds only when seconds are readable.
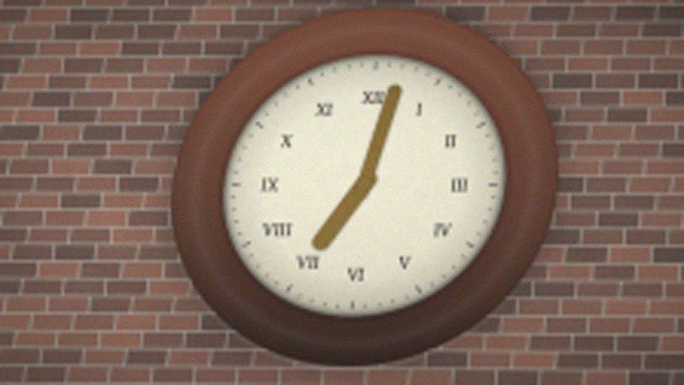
7:02
